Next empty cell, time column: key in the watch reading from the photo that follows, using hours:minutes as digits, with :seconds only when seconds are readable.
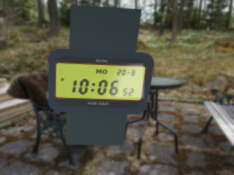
10:06
